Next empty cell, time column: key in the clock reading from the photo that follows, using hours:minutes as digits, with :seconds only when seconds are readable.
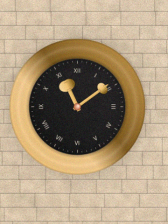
11:09
